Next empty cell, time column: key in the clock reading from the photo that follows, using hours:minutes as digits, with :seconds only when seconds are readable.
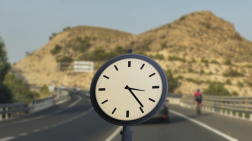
3:24
